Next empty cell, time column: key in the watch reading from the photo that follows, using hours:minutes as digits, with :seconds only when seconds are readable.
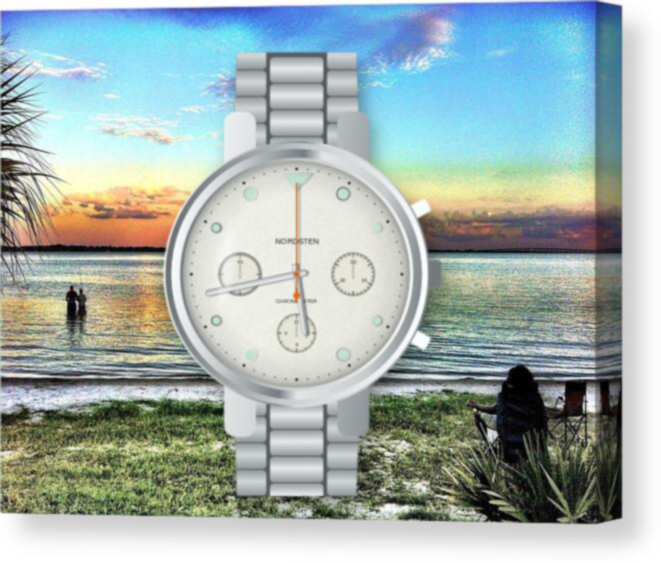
5:43
